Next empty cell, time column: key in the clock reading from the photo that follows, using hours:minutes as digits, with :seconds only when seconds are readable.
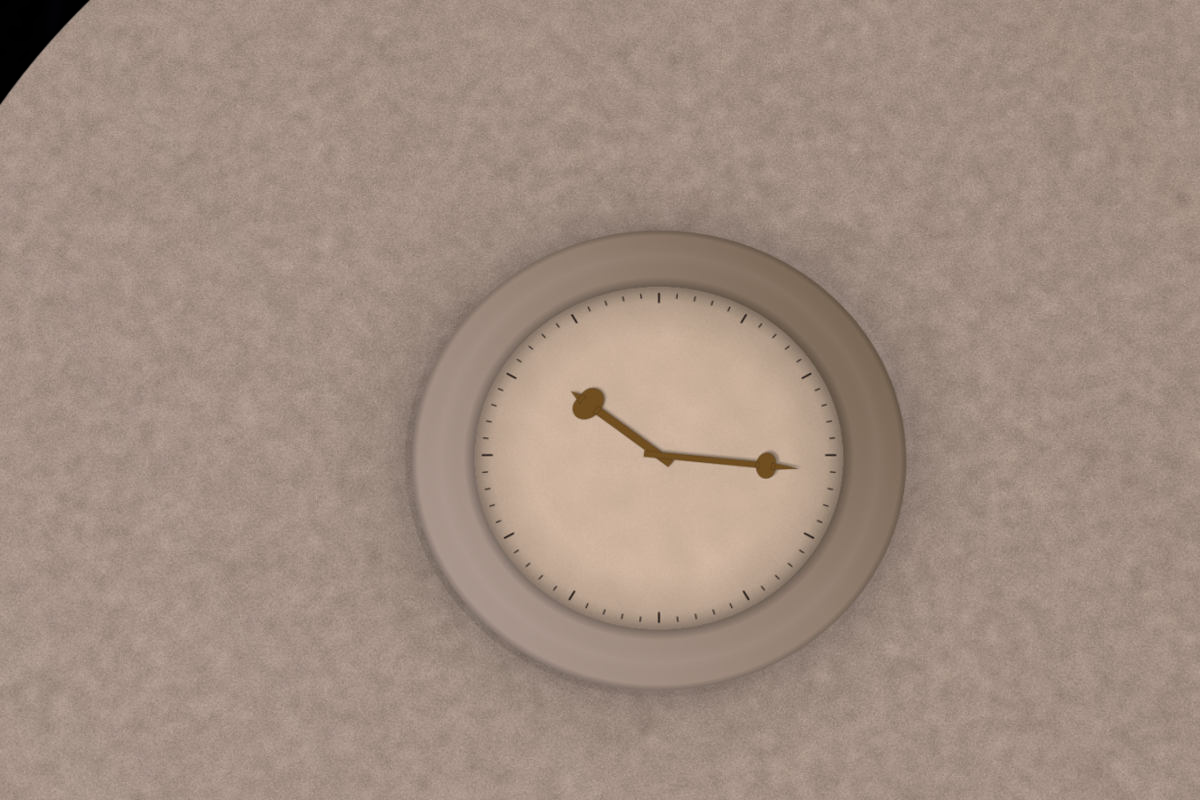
10:16
